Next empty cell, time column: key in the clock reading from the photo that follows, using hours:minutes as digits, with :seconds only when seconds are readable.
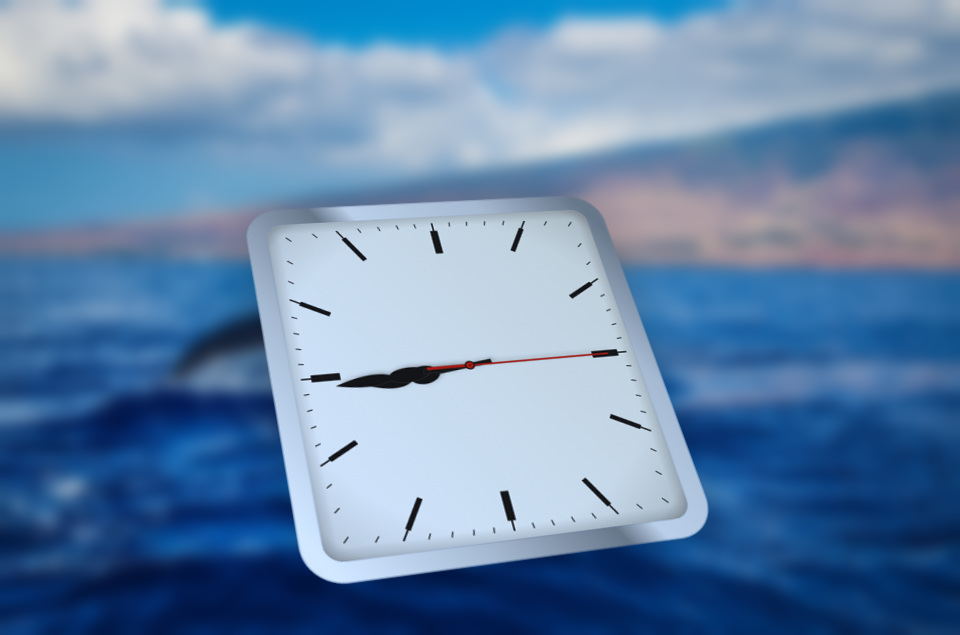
8:44:15
